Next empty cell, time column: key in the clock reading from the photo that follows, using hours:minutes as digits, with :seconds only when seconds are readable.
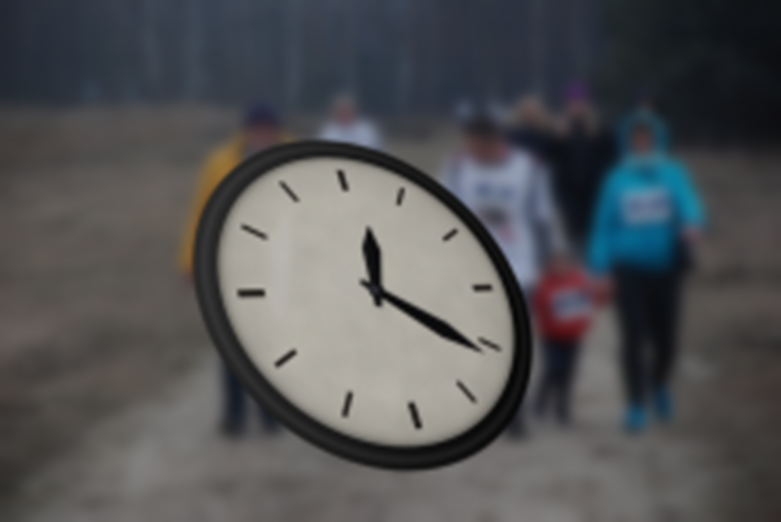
12:21
